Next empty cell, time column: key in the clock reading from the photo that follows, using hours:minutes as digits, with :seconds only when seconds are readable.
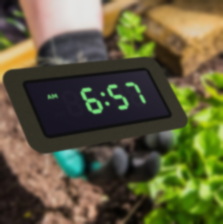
6:57
